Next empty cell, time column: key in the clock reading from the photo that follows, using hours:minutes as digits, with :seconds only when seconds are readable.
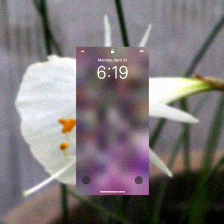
6:19
